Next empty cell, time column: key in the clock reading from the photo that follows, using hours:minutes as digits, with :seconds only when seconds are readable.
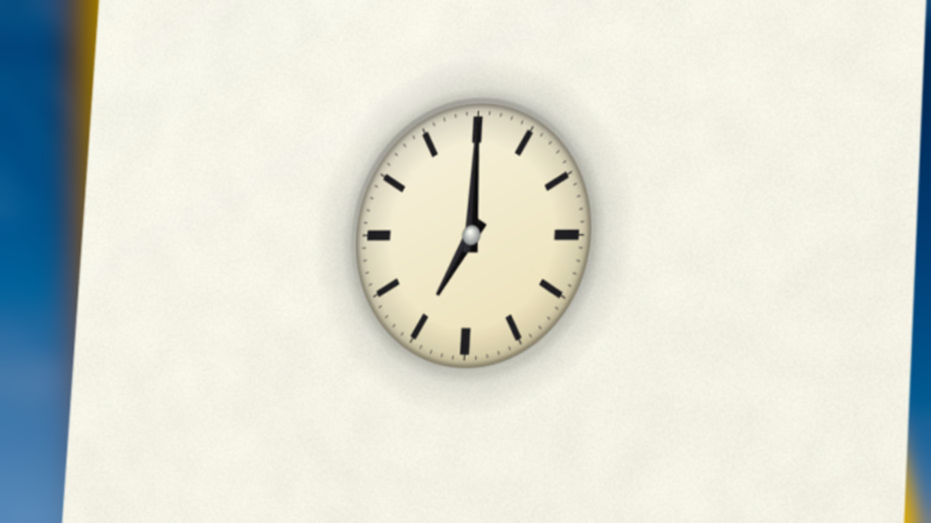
7:00
